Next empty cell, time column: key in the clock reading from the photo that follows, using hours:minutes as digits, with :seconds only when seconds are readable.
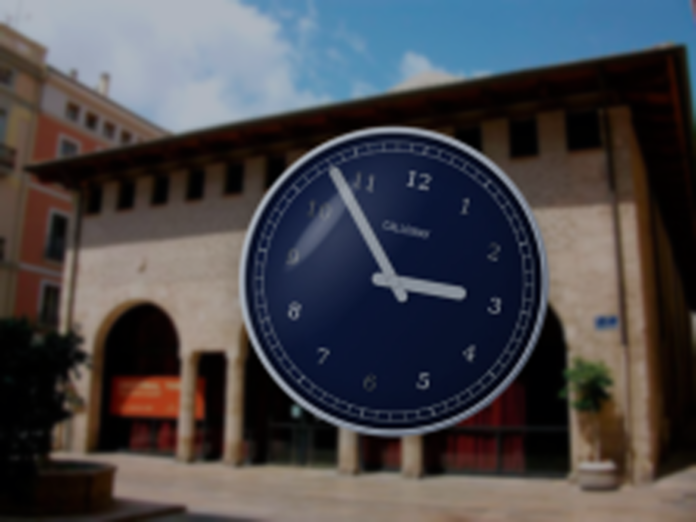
2:53
